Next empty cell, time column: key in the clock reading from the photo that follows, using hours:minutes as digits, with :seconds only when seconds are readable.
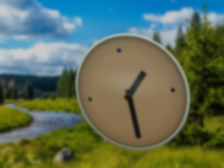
1:30
